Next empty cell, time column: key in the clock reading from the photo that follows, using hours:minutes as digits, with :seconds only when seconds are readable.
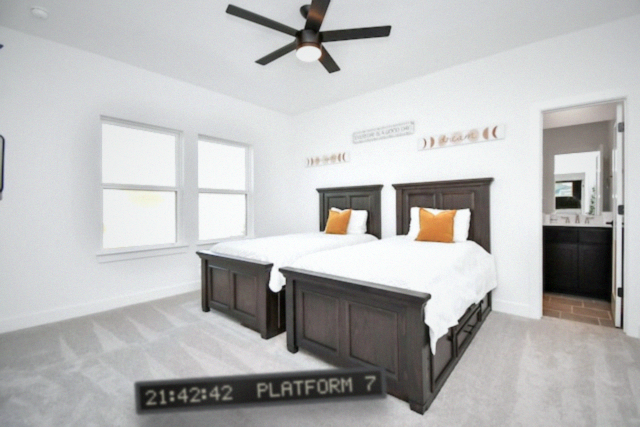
21:42:42
